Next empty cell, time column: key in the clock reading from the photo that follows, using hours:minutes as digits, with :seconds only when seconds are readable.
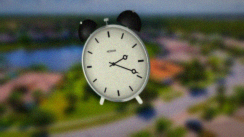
2:19
